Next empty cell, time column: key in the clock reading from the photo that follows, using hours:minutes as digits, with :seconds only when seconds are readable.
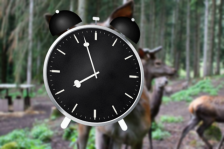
7:57
